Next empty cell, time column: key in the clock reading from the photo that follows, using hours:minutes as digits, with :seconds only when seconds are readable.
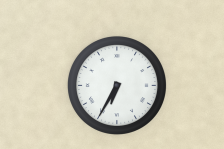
6:35
